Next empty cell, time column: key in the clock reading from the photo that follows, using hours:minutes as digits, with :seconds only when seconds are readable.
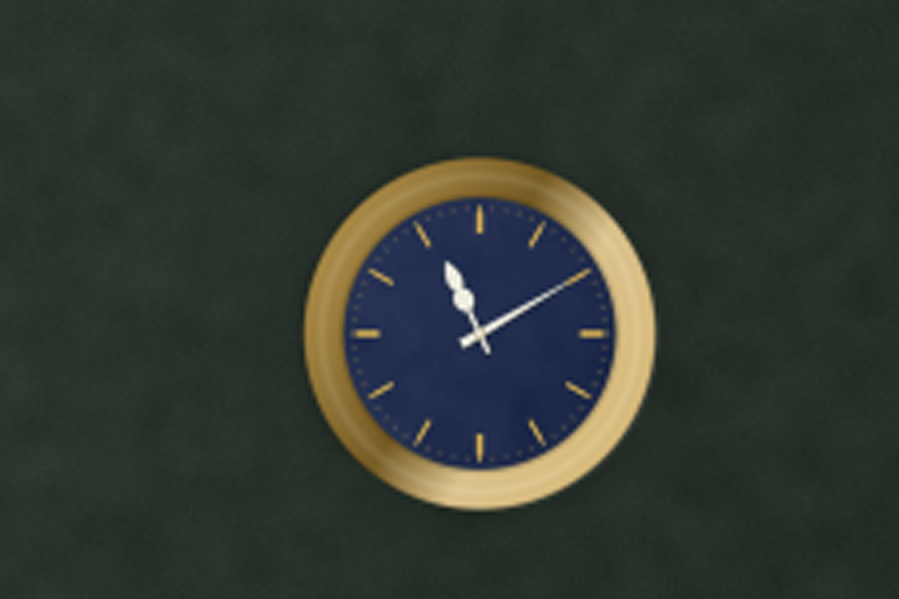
11:10
